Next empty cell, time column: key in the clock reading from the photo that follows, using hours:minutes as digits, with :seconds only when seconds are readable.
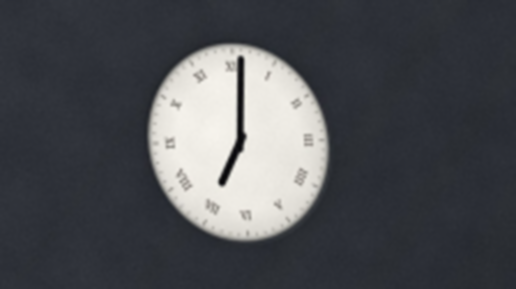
7:01
